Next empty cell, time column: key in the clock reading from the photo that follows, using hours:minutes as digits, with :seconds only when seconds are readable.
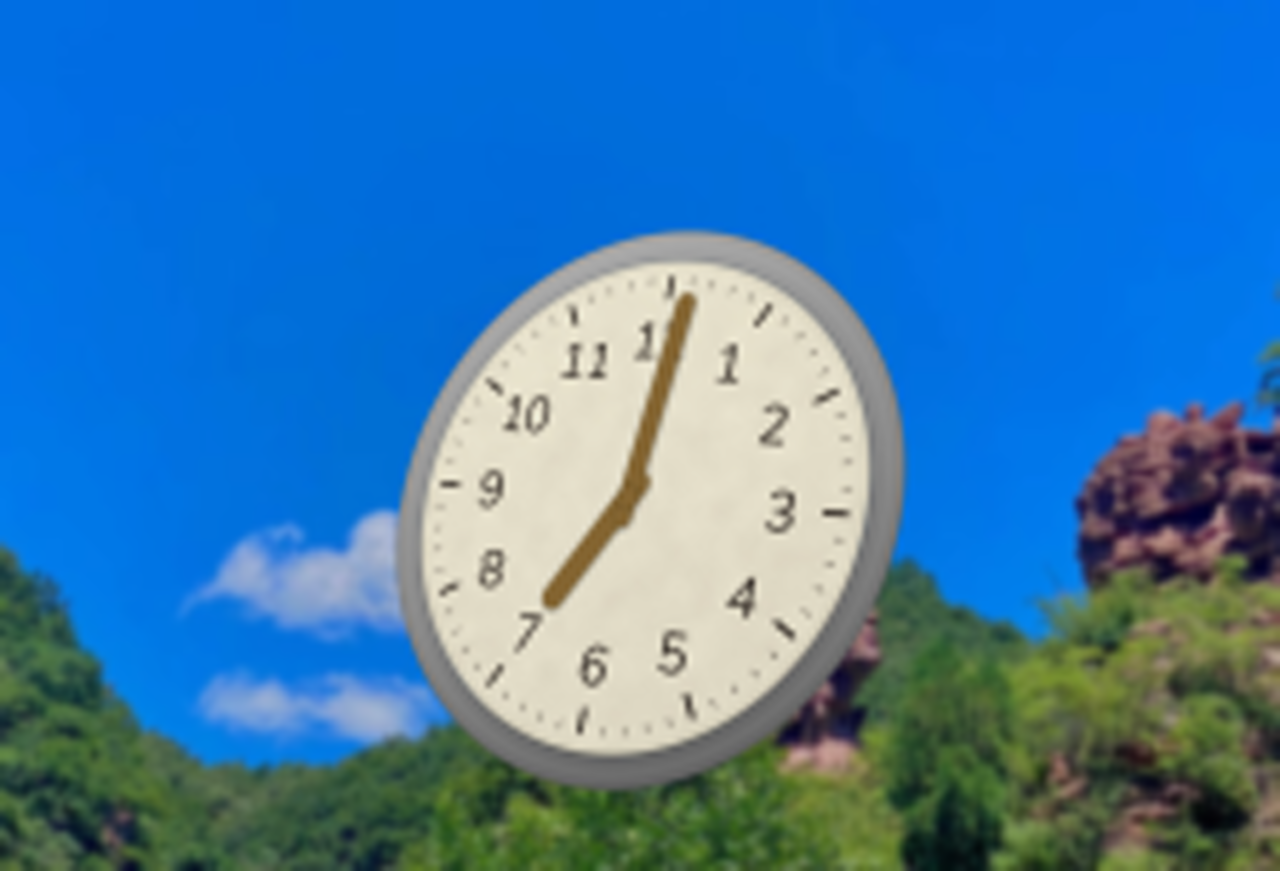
7:01
